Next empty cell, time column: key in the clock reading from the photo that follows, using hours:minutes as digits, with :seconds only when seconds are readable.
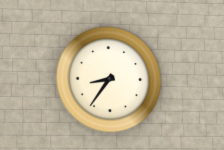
8:36
